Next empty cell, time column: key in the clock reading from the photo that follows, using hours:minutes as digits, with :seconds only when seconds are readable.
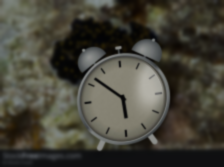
5:52
